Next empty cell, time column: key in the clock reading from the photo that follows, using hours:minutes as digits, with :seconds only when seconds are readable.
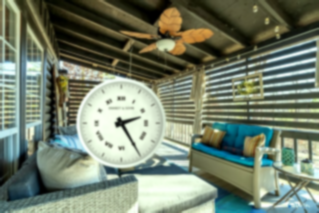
2:25
